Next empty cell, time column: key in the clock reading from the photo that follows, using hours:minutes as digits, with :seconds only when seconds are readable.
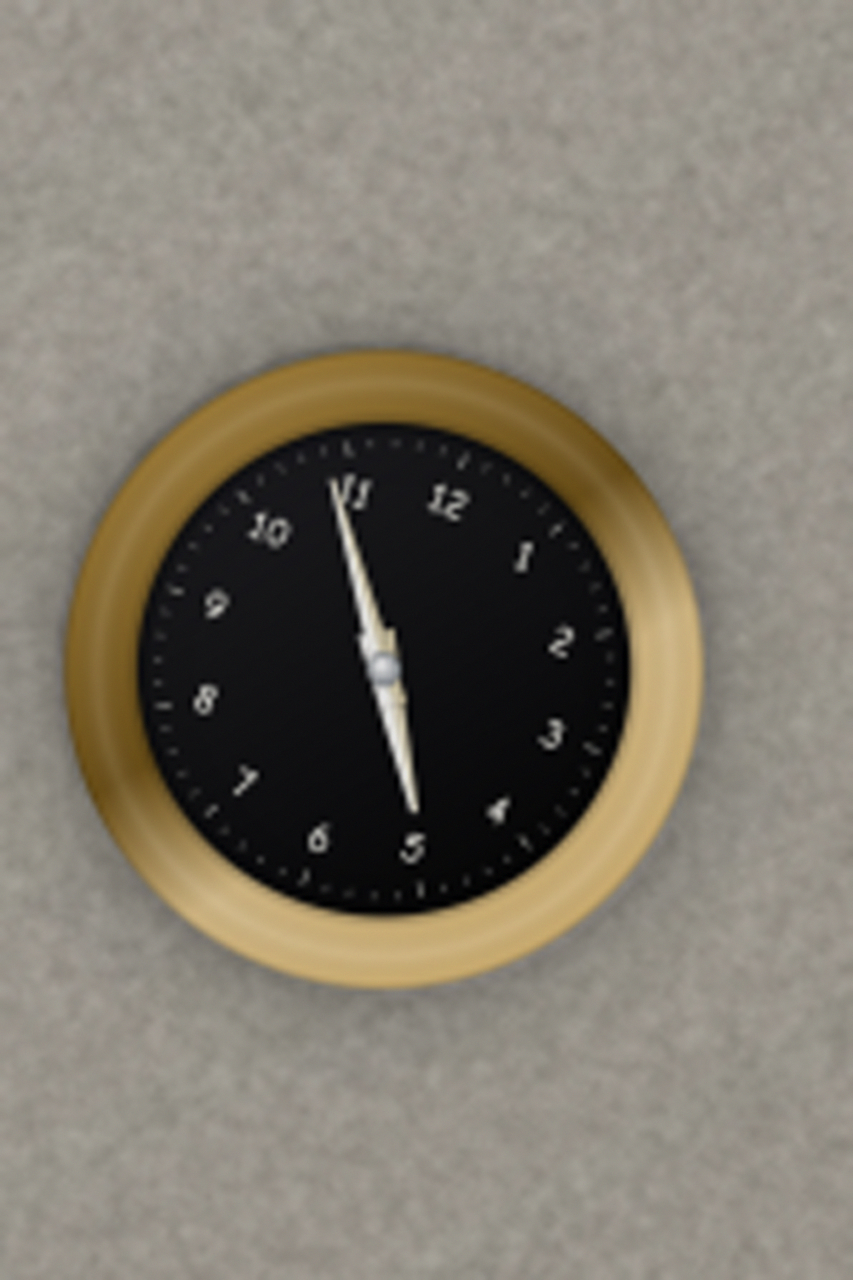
4:54
